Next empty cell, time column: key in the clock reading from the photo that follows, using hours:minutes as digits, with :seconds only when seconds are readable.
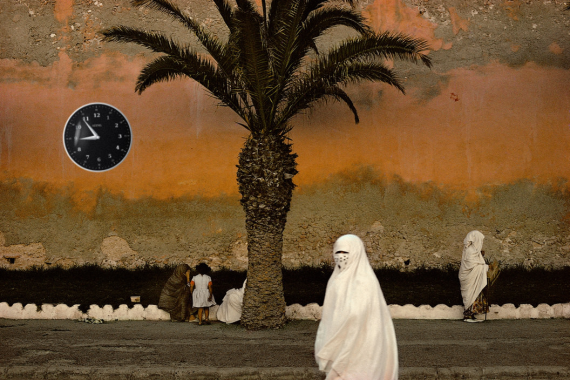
8:54
